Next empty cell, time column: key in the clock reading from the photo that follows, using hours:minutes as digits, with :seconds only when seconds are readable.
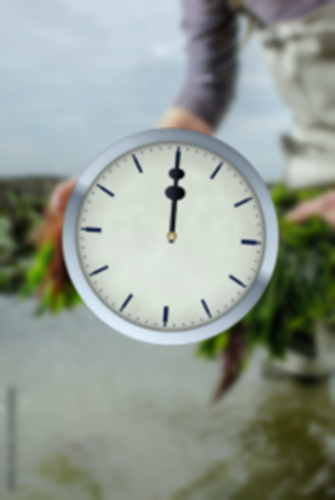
12:00
